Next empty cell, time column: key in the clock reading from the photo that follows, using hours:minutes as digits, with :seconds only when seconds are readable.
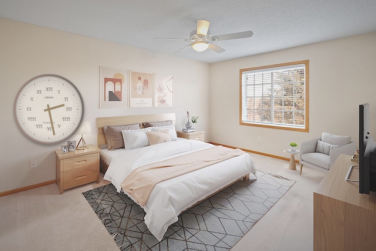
2:28
